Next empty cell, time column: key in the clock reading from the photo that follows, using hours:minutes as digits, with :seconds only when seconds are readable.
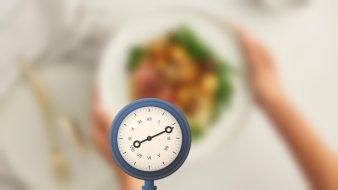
8:11
